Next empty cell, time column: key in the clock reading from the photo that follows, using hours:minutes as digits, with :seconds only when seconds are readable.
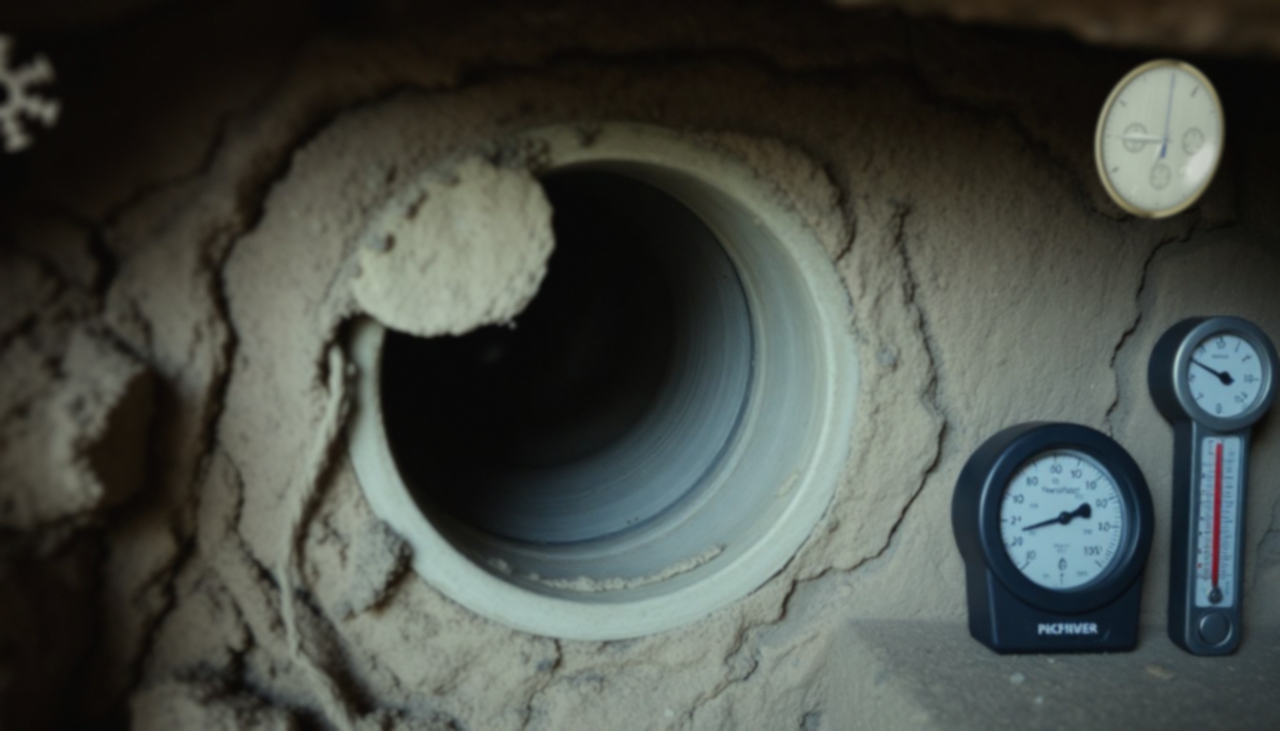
6:45
